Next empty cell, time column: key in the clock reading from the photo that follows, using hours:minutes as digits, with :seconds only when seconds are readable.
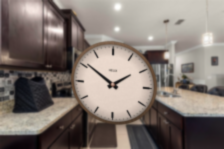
1:51
